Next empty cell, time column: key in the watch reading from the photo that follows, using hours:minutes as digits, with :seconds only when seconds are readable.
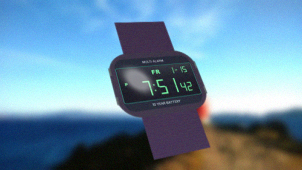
7:51:42
